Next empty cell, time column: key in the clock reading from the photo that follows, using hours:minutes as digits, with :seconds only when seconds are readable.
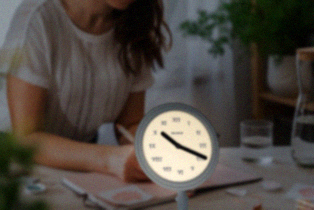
10:19
